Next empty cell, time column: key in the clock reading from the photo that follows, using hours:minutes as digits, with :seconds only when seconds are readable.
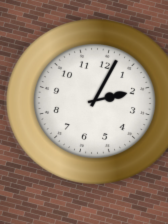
2:02
